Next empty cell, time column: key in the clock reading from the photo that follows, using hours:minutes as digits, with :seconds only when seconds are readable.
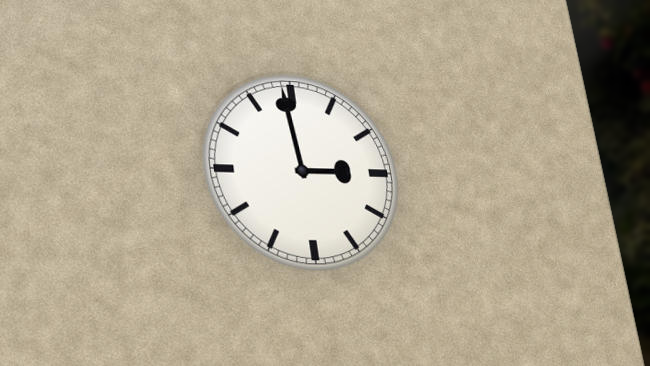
2:59
